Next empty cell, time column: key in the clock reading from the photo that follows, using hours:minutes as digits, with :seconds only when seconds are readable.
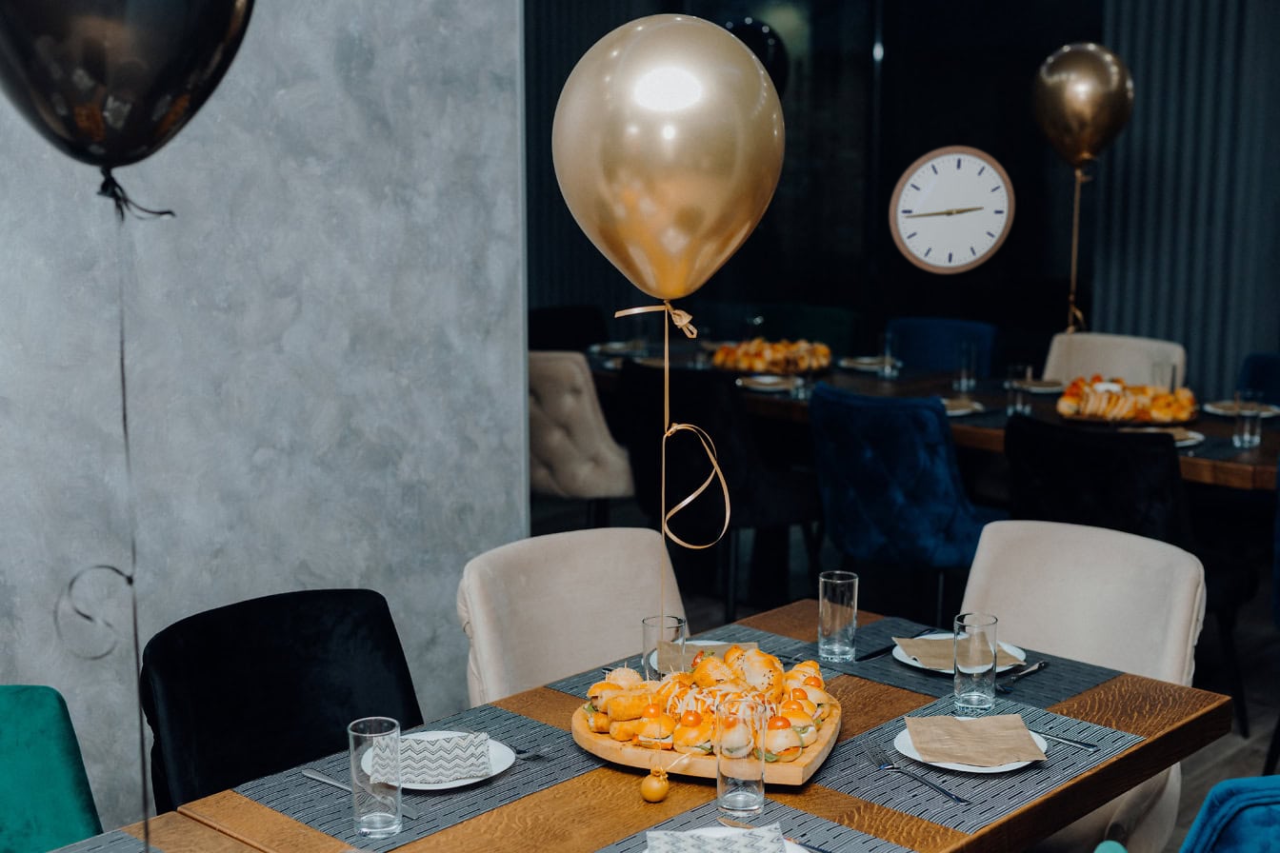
2:44
